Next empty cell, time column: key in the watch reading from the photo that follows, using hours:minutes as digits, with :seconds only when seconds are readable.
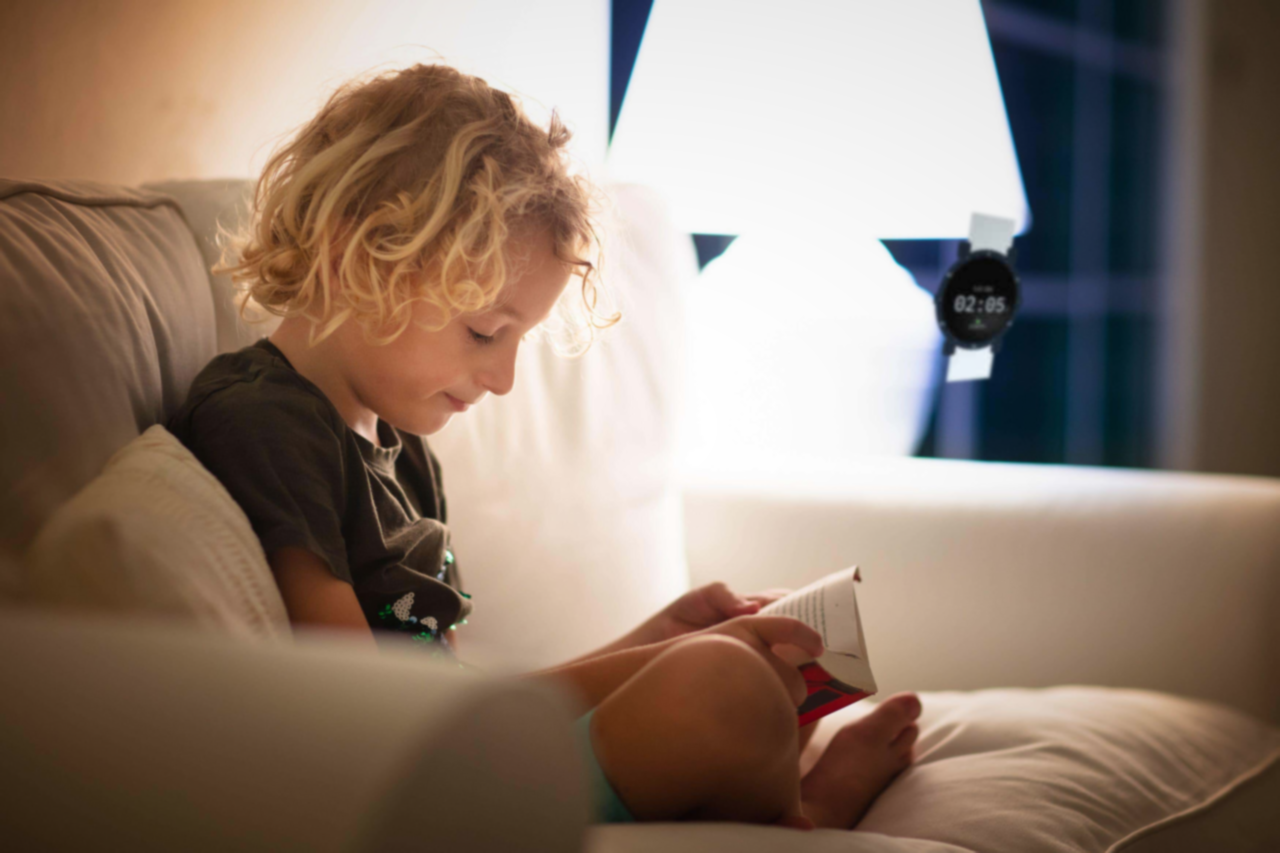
2:05
